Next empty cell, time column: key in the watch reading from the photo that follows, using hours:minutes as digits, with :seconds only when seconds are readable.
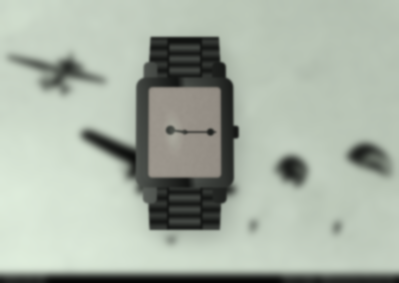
9:15
